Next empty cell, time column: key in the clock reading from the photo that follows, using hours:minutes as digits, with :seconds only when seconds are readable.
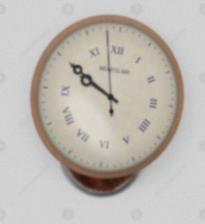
9:49:58
